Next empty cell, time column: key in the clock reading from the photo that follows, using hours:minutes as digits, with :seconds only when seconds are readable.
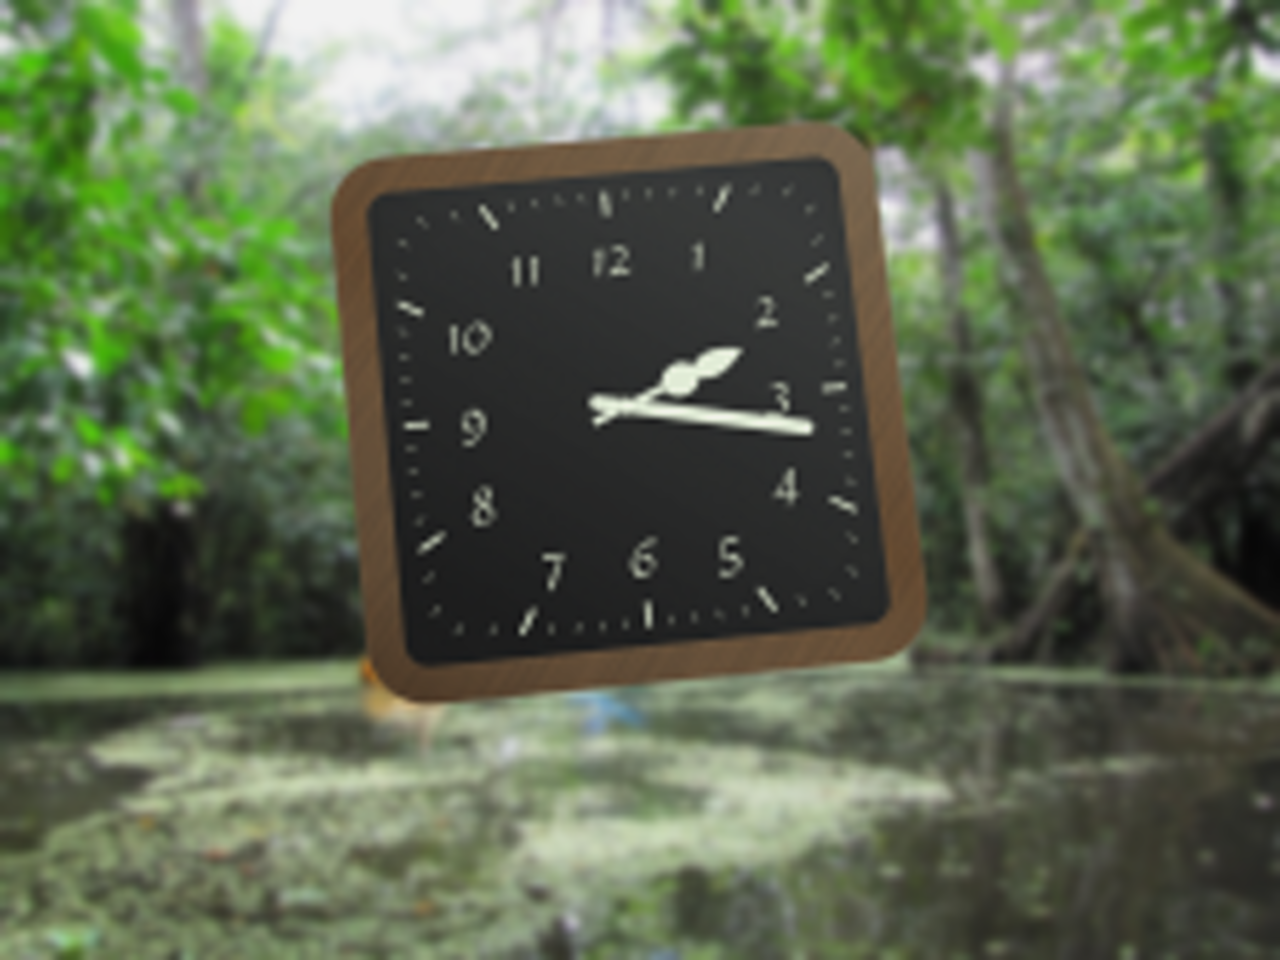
2:17
